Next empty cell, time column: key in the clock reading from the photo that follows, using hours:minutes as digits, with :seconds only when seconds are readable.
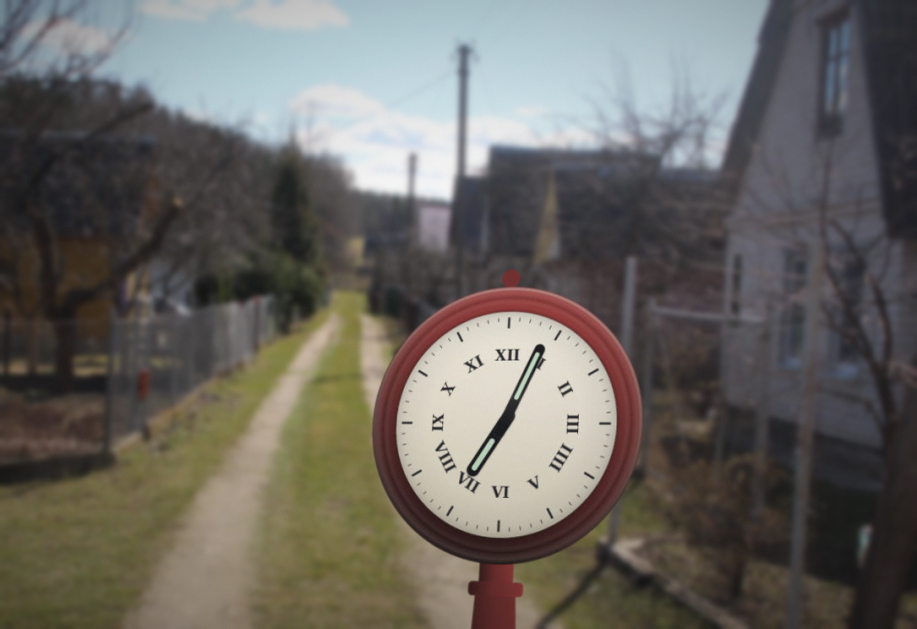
7:04
